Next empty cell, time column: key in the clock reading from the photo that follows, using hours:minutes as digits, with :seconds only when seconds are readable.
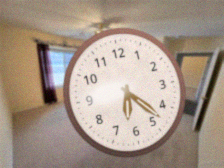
6:23
